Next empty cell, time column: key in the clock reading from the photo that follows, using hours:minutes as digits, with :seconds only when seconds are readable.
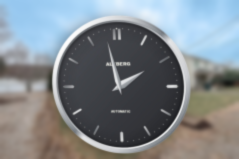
1:58
